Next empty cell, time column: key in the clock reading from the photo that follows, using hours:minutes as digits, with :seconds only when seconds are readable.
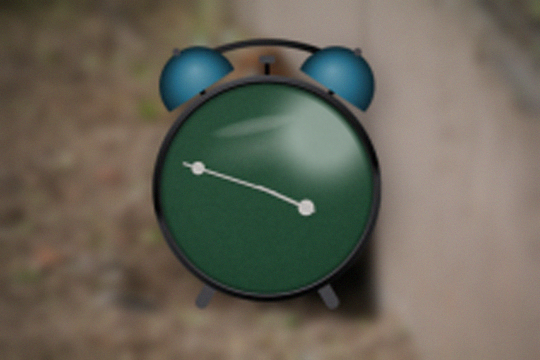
3:48
